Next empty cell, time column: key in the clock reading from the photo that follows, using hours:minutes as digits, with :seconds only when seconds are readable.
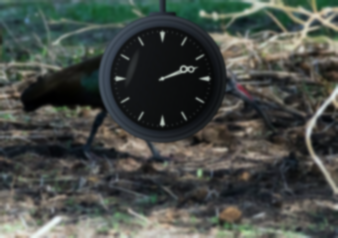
2:12
